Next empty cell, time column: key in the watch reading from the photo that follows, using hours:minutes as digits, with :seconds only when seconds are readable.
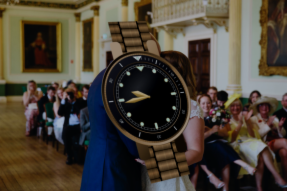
9:44
